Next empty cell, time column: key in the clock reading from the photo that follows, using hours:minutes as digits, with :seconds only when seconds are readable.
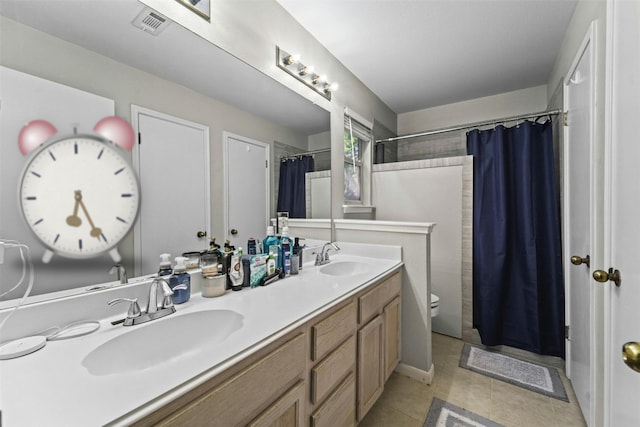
6:26
